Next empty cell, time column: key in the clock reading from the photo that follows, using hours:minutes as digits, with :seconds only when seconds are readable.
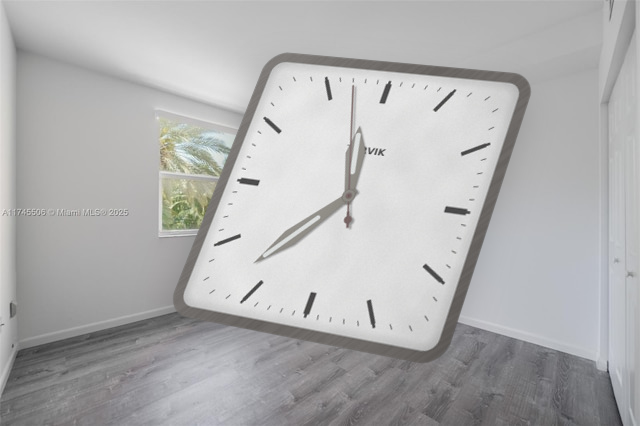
11:36:57
